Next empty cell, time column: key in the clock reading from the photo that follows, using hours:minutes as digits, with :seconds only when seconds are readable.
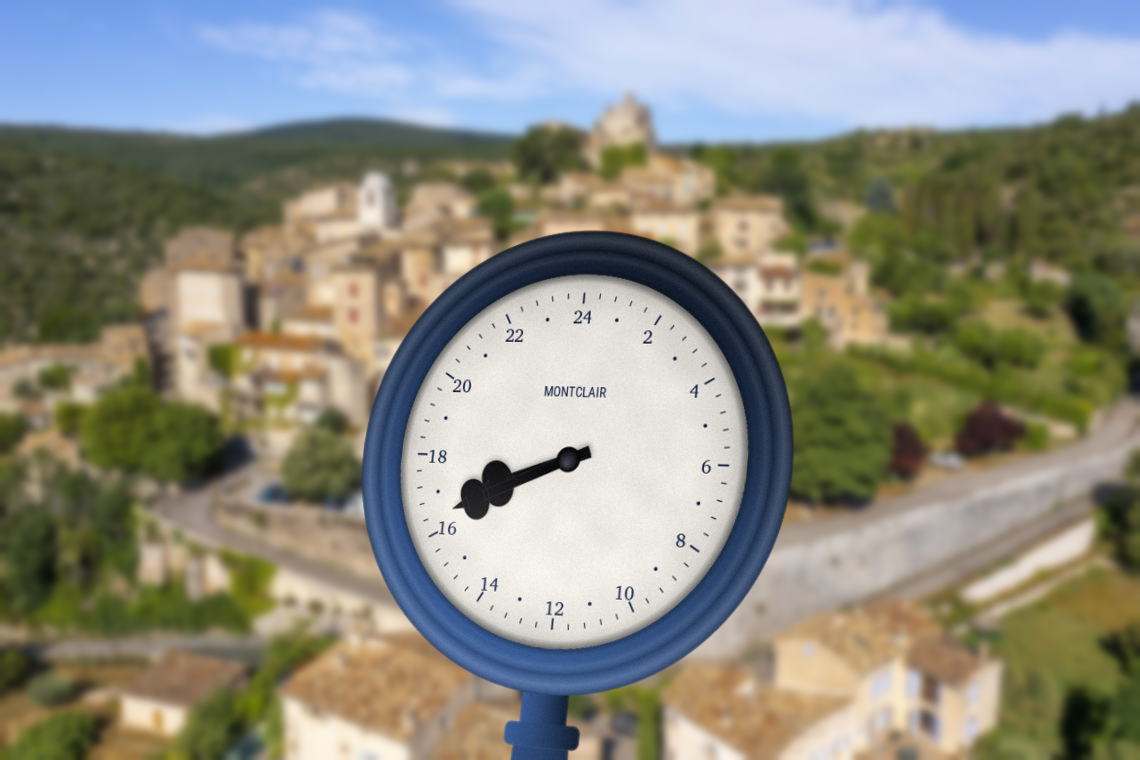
16:41
